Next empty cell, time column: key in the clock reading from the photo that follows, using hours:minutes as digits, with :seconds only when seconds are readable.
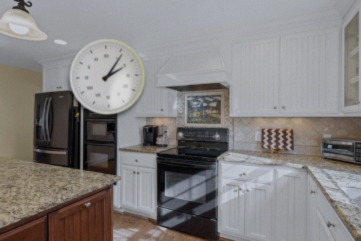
2:06
